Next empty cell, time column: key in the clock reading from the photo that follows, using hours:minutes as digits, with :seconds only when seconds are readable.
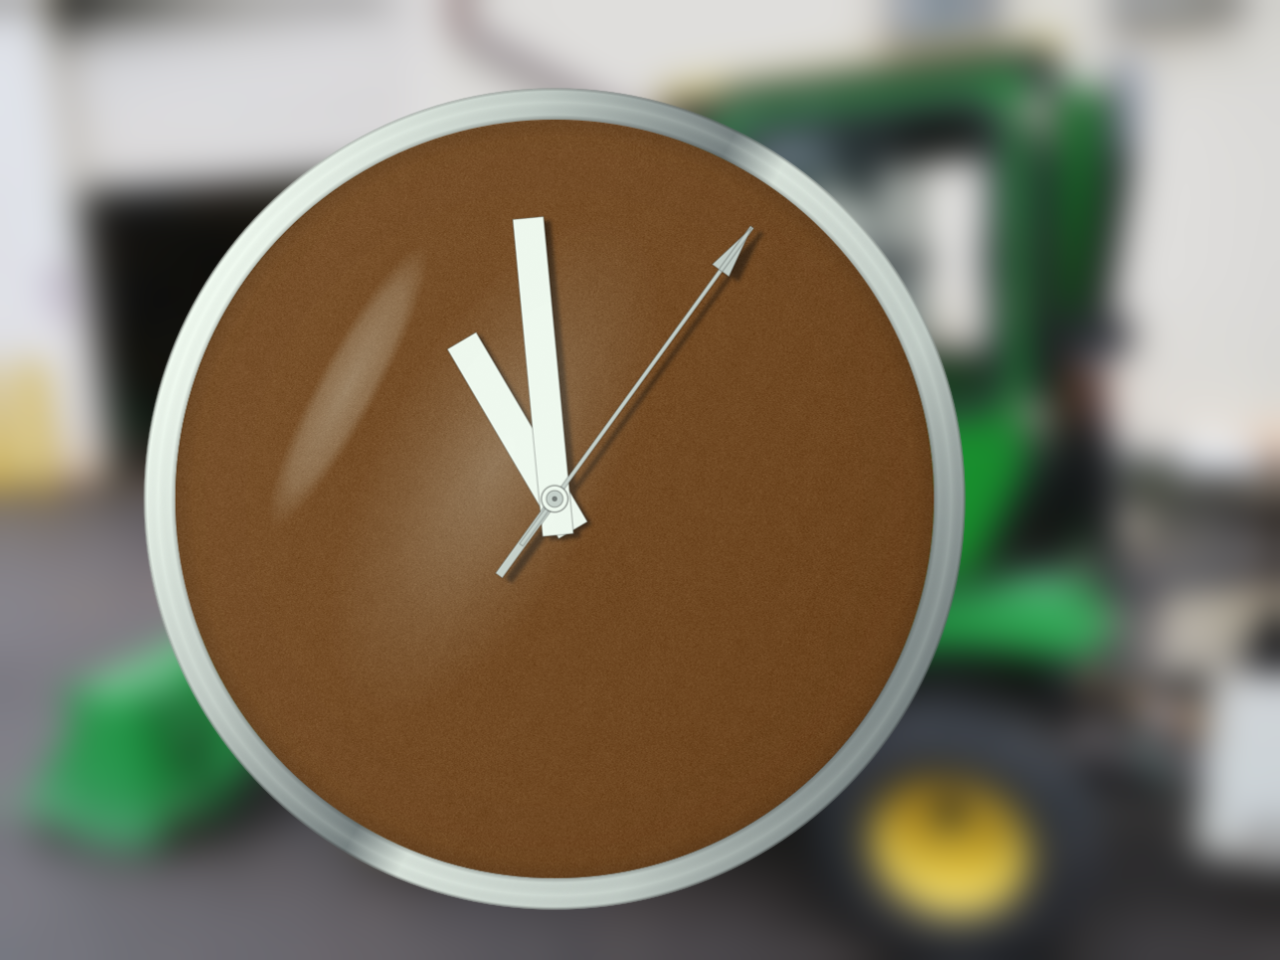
10:59:06
